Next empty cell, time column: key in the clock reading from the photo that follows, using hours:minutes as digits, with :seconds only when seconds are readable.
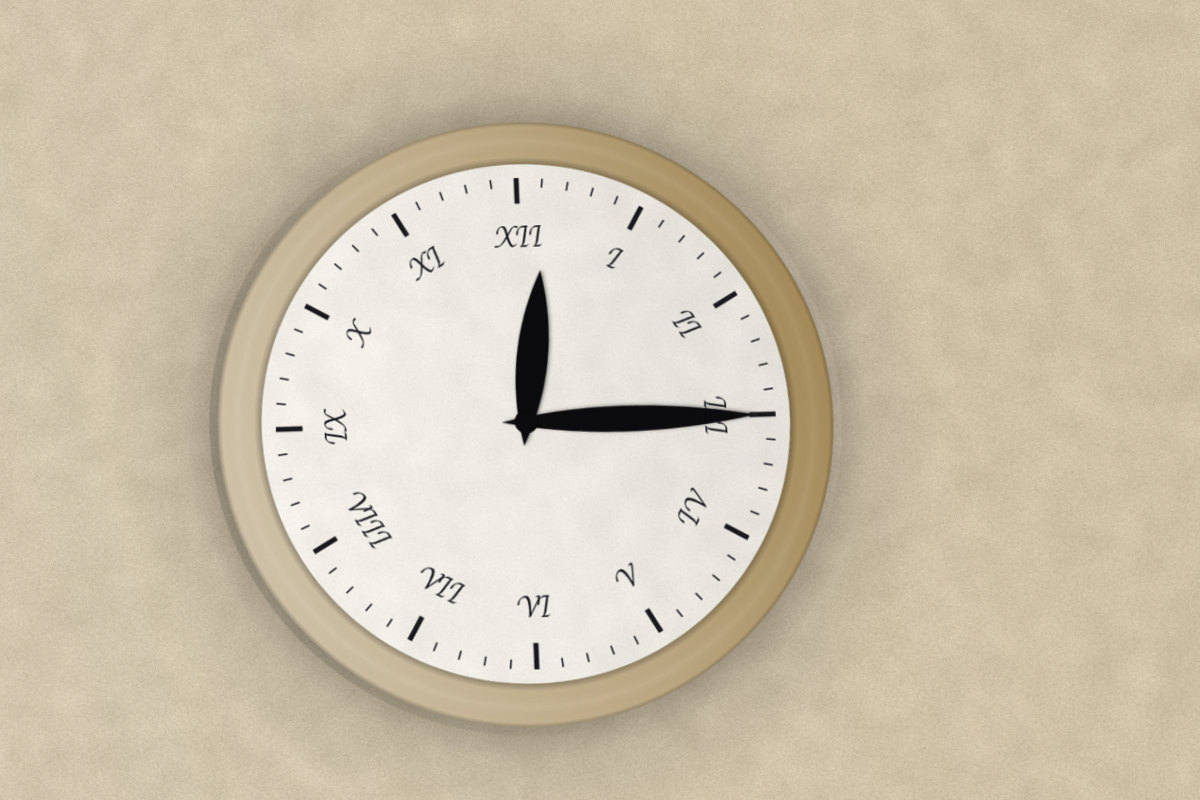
12:15
